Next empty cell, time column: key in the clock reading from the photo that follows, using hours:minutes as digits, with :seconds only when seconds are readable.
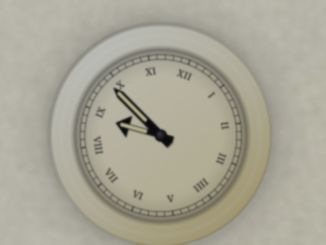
8:49
